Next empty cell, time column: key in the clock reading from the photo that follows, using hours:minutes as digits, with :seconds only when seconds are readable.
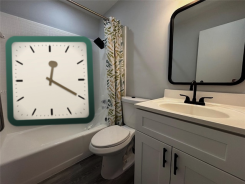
12:20
